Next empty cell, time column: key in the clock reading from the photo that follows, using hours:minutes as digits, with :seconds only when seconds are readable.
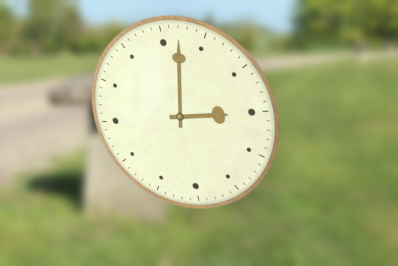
3:02
